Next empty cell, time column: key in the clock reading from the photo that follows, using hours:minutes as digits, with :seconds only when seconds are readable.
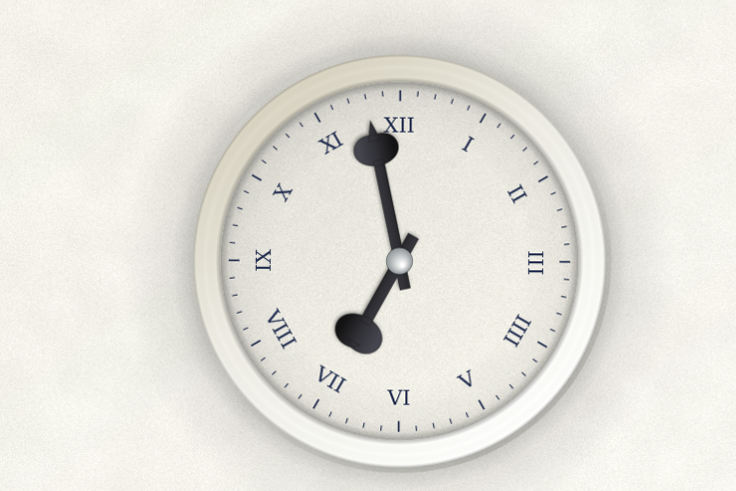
6:58
